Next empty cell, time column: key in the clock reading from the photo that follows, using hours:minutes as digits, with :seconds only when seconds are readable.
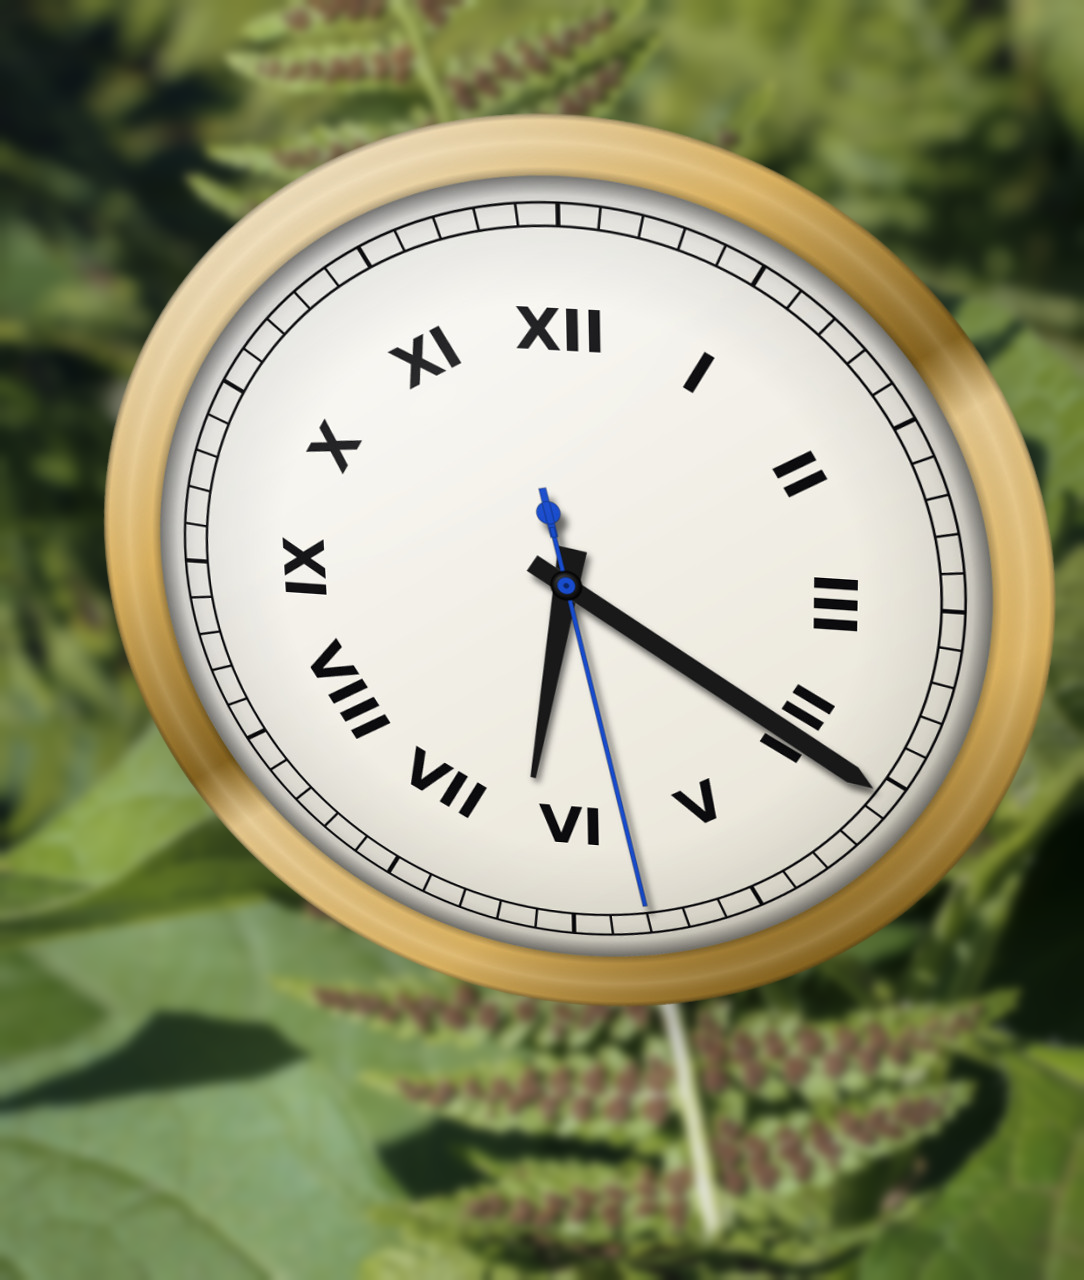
6:20:28
